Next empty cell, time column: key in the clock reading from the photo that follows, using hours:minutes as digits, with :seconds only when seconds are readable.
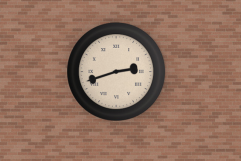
2:42
